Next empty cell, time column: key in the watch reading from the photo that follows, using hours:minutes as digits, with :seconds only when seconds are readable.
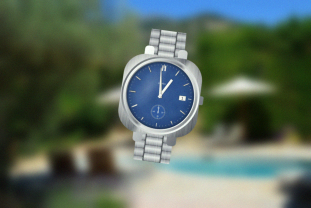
12:59
